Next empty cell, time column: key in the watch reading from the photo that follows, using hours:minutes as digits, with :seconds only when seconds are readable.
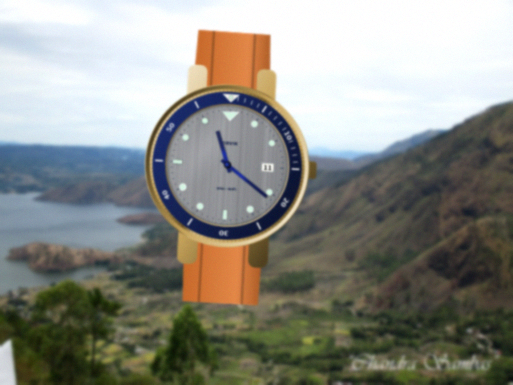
11:21
